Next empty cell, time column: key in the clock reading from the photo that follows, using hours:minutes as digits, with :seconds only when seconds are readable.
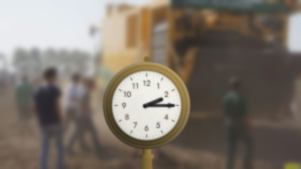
2:15
